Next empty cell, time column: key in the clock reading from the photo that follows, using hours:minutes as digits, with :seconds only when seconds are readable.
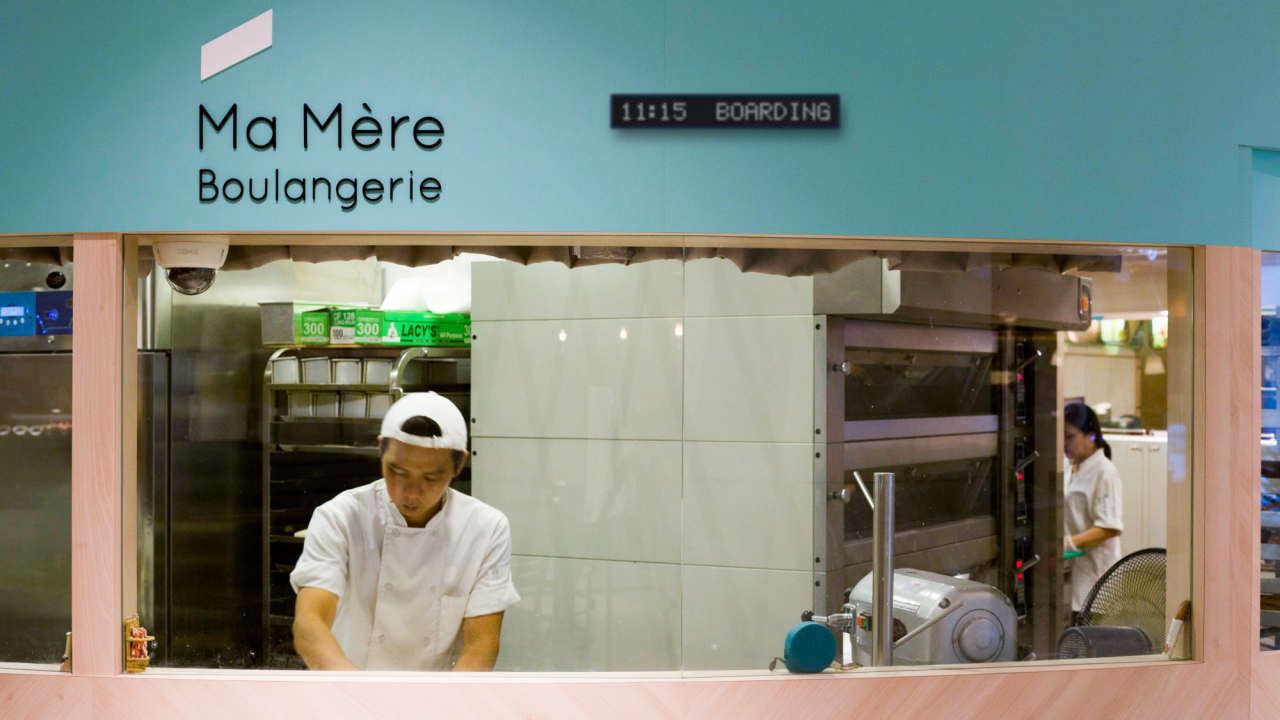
11:15
